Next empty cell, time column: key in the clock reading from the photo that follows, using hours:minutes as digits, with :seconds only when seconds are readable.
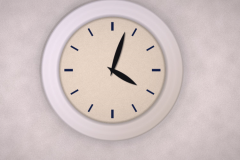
4:03
